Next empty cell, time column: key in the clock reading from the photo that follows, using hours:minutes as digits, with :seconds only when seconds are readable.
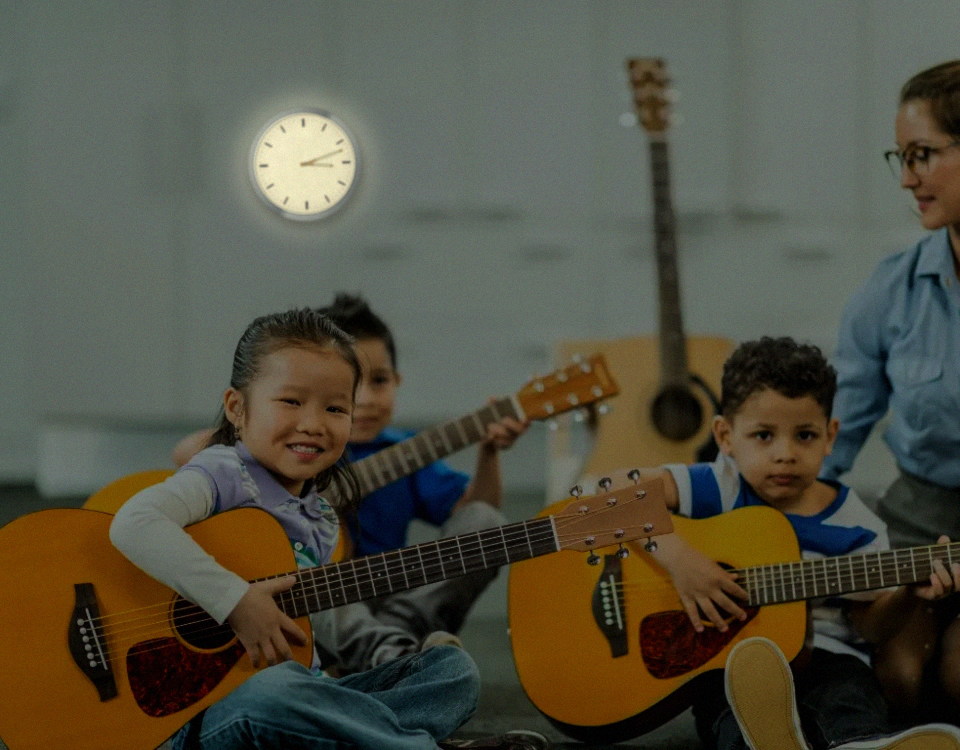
3:12
